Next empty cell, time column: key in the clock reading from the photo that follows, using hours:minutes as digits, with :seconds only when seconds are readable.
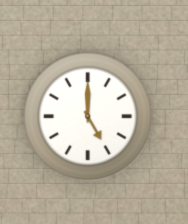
5:00
